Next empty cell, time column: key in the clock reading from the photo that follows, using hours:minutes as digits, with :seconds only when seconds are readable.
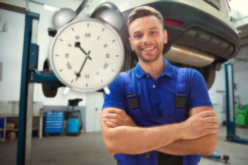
10:34
